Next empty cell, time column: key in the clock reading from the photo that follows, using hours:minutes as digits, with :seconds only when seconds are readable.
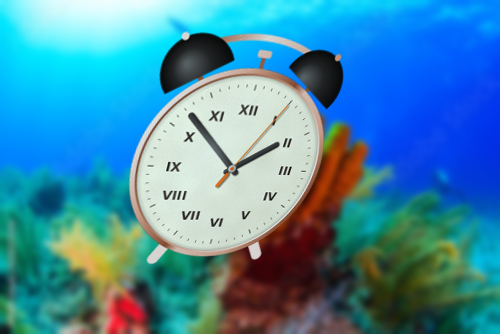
1:52:05
